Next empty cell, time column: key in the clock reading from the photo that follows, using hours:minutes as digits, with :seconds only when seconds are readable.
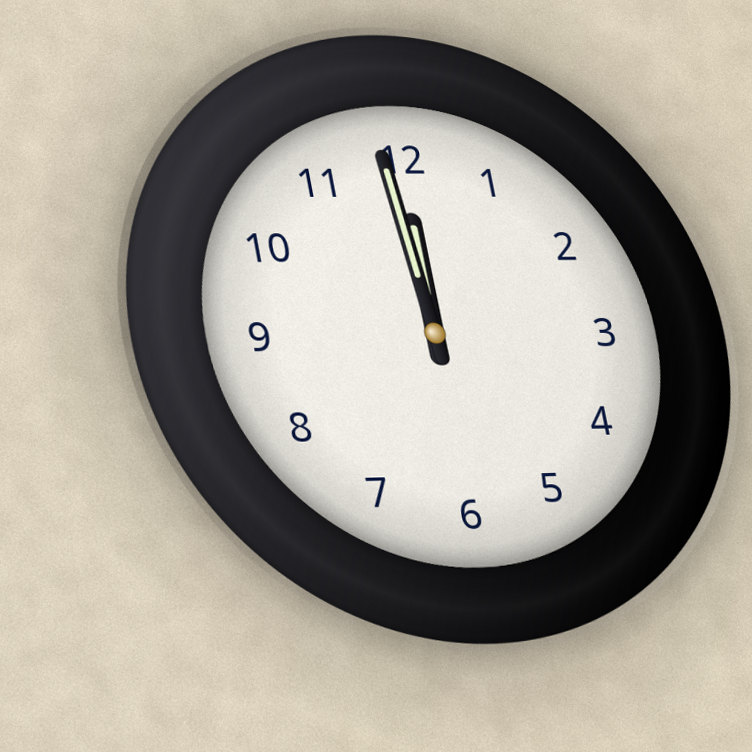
11:59
